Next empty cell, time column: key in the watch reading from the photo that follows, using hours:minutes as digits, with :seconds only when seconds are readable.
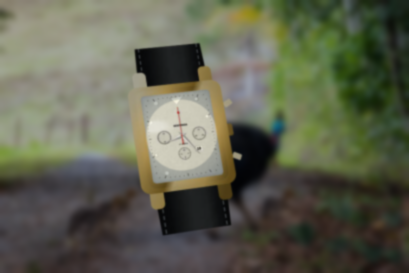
8:24
